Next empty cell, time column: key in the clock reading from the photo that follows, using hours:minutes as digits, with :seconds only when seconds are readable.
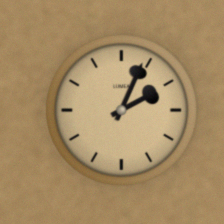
2:04
